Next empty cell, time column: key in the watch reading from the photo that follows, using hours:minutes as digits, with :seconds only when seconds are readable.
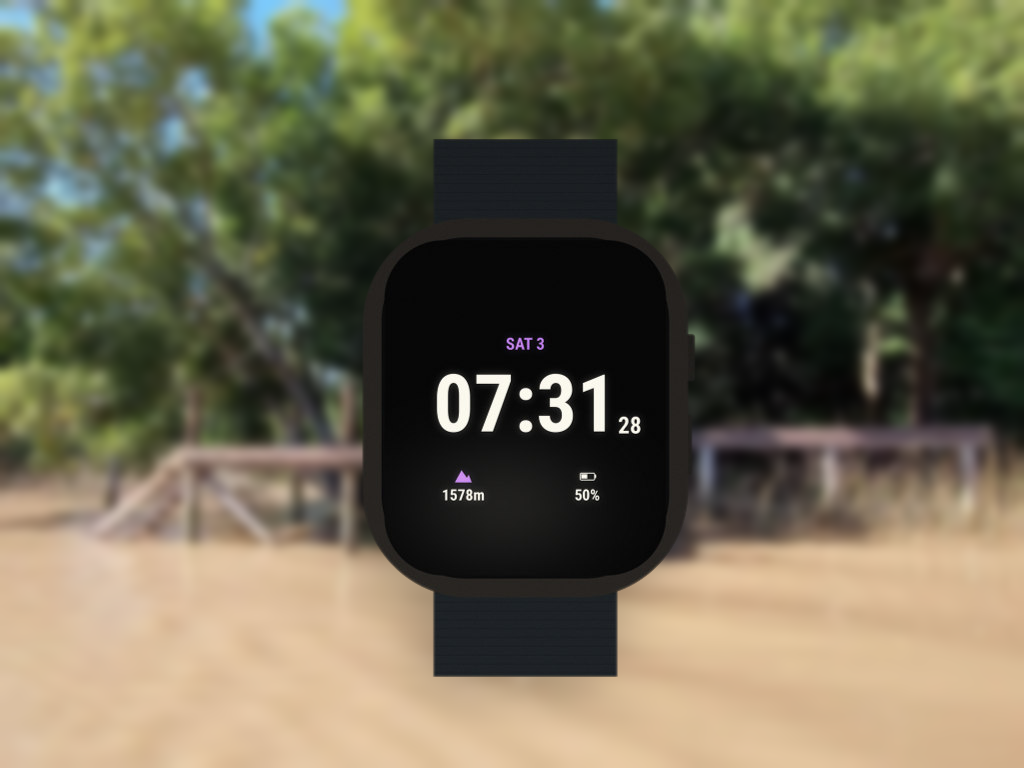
7:31:28
